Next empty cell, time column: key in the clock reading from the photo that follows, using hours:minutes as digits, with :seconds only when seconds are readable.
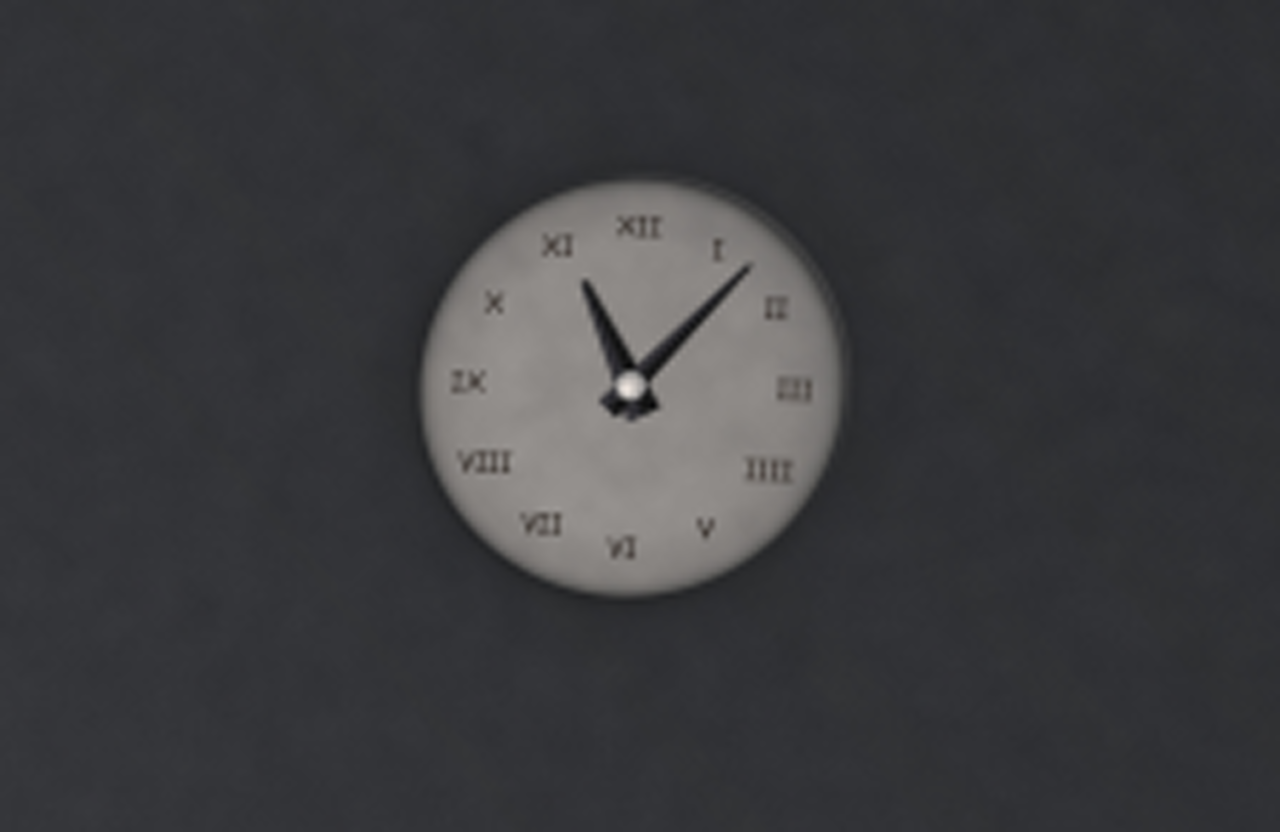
11:07
